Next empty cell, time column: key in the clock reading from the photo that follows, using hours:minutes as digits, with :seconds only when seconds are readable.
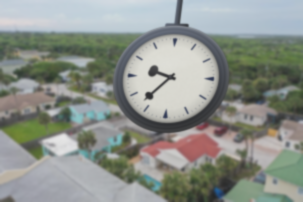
9:37
